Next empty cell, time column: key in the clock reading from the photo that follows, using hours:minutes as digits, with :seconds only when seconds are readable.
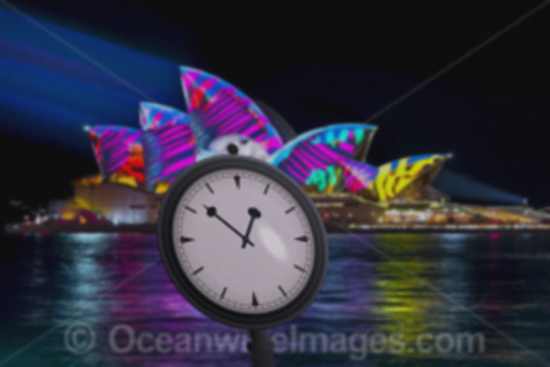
12:52
